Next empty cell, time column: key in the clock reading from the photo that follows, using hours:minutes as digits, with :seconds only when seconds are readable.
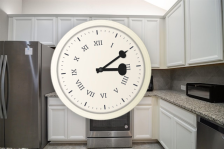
3:10
